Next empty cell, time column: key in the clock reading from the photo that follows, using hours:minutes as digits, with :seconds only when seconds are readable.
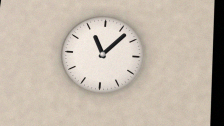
11:07
